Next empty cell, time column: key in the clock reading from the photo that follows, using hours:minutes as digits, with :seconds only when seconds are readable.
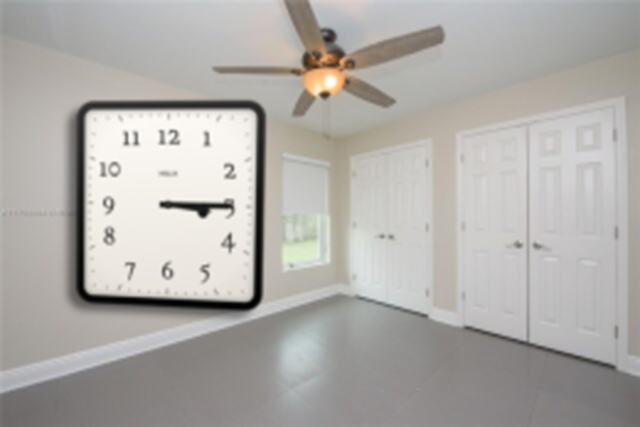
3:15
